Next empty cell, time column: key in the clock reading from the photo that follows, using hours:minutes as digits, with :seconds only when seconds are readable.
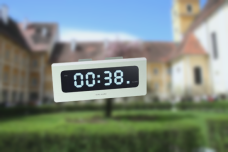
0:38
